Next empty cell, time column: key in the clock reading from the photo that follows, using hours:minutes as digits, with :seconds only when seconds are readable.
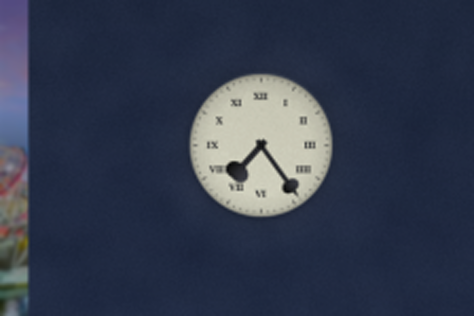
7:24
